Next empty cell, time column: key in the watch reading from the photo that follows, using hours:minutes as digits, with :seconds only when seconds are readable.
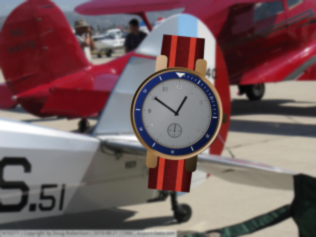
12:50
